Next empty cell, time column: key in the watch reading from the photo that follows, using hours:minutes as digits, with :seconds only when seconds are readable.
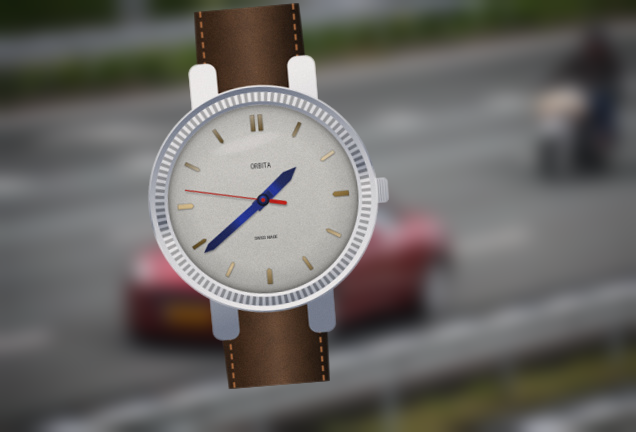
1:38:47
